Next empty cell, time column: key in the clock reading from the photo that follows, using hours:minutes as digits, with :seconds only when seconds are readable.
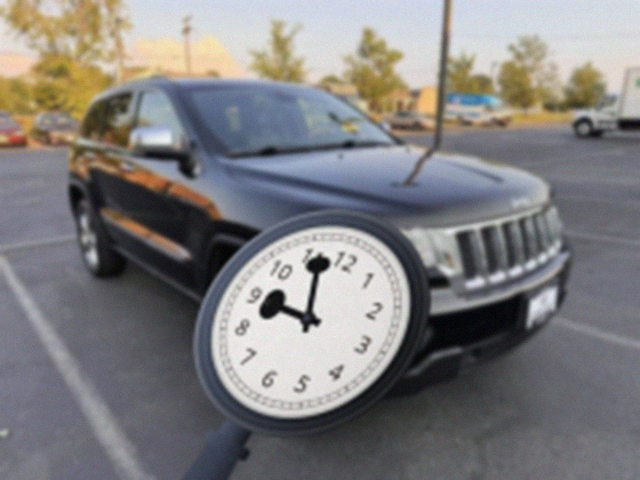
8:56
